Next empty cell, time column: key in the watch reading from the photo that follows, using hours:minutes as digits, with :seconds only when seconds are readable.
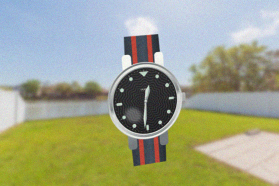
12:31
